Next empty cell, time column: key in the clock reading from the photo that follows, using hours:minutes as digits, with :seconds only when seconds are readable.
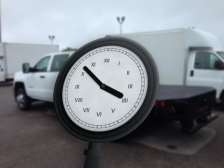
3:52
